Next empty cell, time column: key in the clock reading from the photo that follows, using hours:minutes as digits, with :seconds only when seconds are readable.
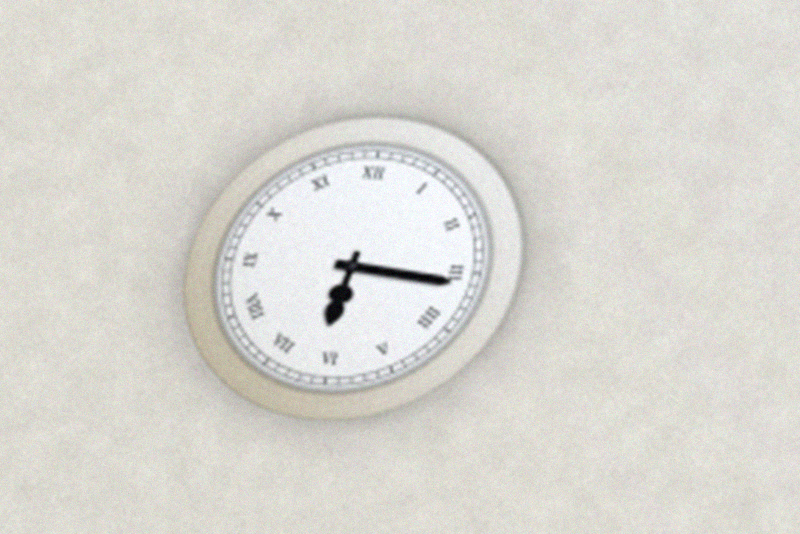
6:16
